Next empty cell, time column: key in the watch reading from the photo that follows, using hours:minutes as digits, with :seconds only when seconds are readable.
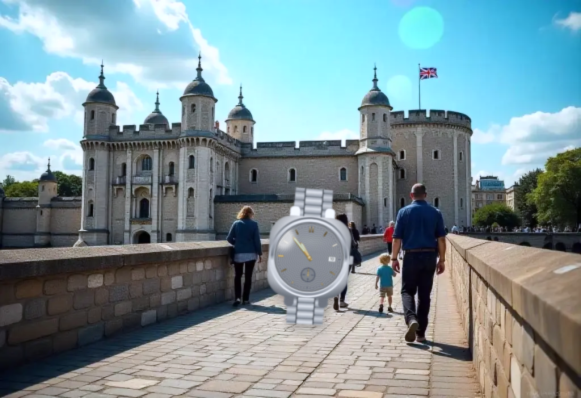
10:53
